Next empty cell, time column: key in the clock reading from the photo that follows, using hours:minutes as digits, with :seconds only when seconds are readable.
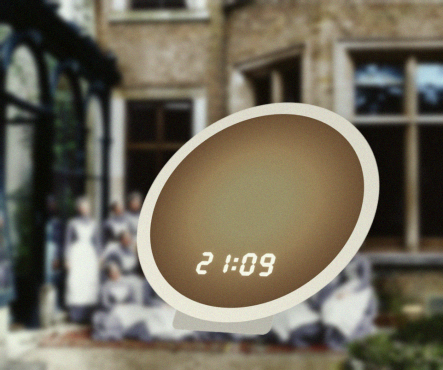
21:09
